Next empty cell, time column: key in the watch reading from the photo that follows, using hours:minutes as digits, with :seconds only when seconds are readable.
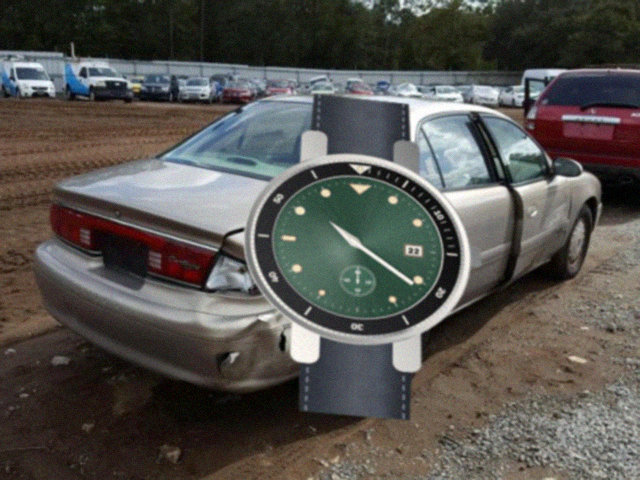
10:21
